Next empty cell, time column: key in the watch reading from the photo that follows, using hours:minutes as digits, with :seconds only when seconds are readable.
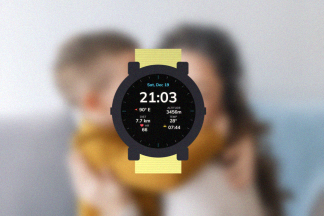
21:03
